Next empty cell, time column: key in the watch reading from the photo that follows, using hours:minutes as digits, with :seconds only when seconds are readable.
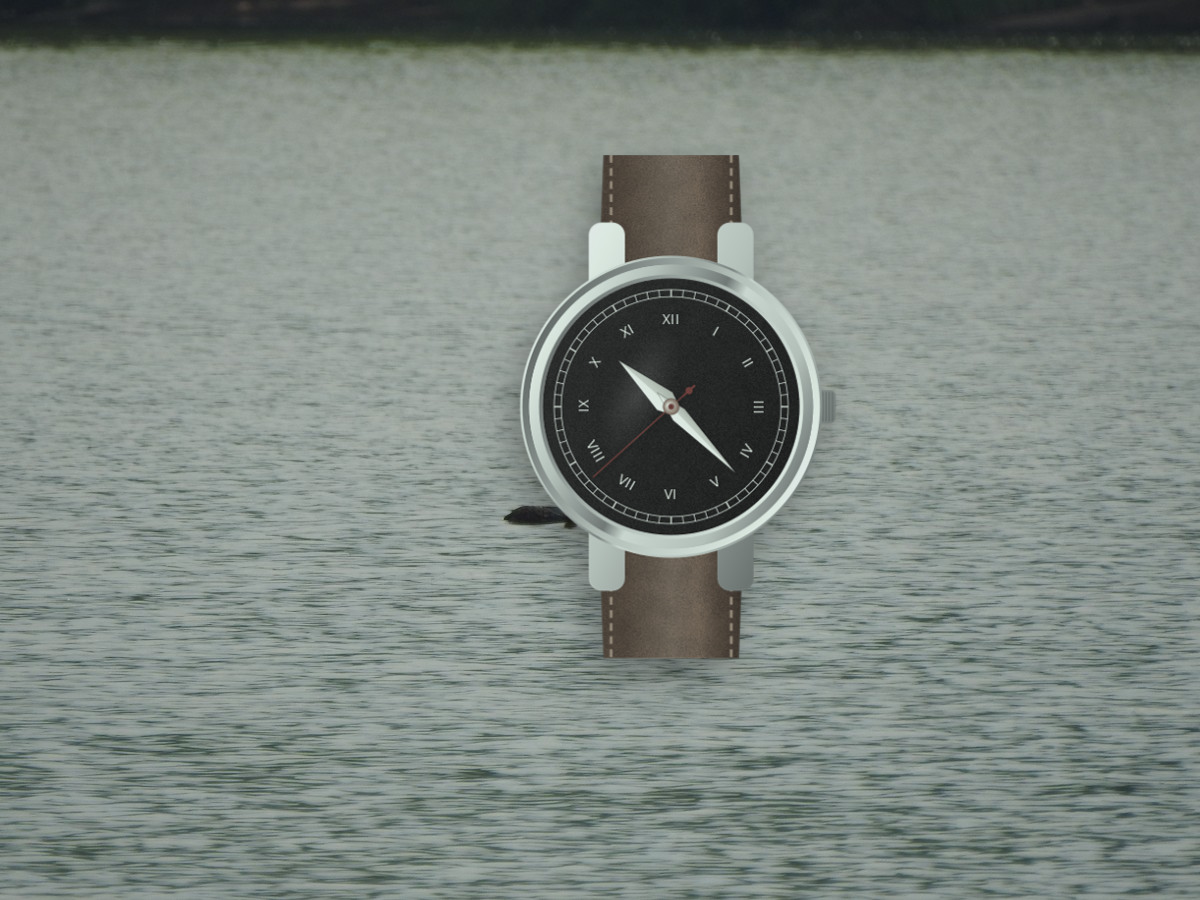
10:22:38
